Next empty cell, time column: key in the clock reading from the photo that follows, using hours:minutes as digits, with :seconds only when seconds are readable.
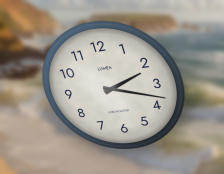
2:18
